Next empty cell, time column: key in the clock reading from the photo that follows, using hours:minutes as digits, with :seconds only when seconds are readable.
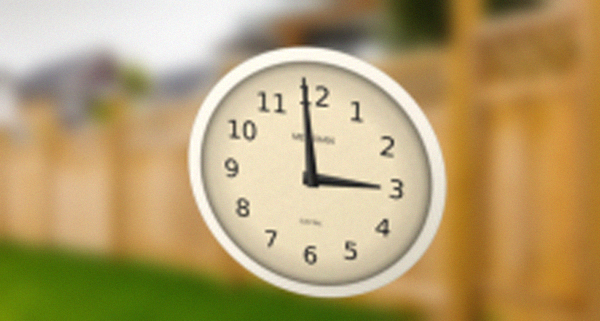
2:59
